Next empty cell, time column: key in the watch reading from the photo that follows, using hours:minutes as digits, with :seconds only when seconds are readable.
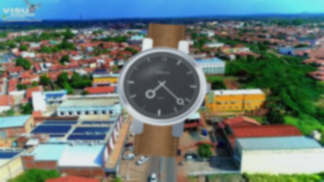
7:22
